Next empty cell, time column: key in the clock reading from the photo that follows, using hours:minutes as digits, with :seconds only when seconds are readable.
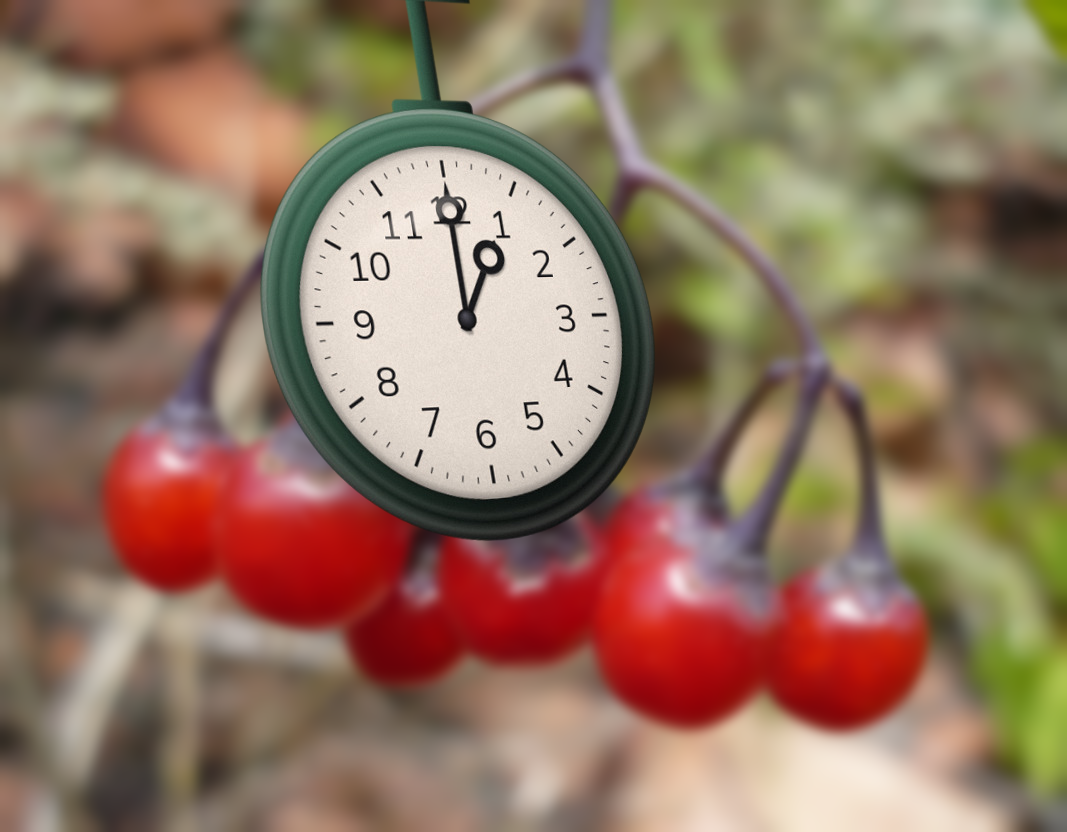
1:00
